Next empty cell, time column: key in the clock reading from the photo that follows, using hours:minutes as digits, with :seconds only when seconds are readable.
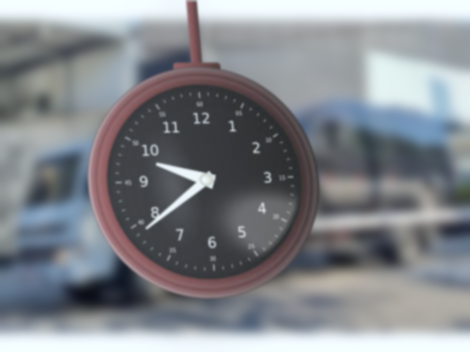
9:39
